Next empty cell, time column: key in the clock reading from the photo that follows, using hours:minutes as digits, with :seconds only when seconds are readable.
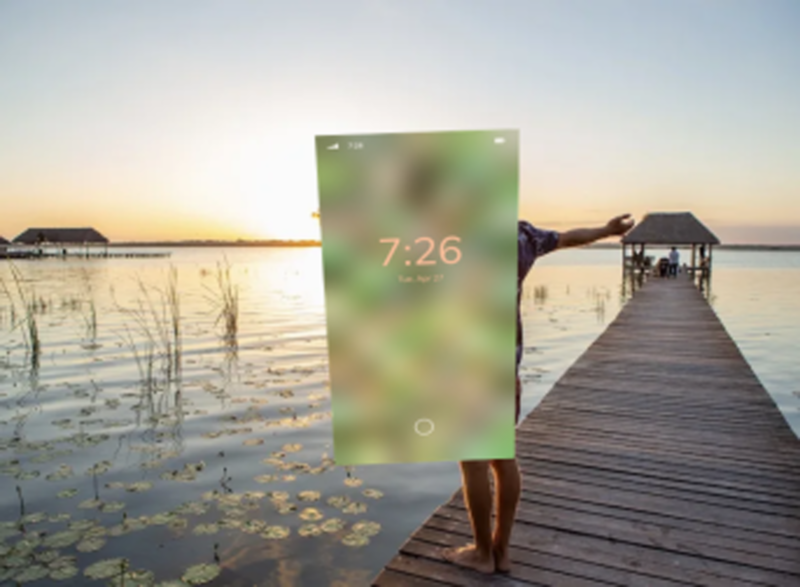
7:26
